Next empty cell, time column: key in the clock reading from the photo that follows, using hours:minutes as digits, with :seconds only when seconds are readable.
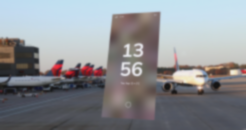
13:56
